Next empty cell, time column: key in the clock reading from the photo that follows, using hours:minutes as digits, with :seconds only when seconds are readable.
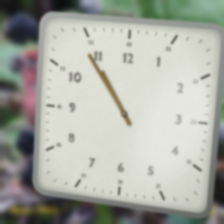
10:54
